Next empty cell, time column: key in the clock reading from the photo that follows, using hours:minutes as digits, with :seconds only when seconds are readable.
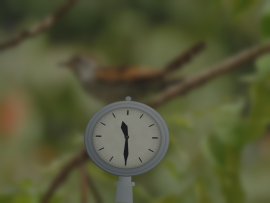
11:30
